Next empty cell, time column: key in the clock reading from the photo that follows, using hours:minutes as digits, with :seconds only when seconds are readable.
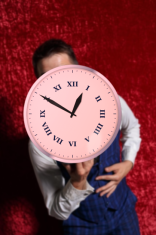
12:50
